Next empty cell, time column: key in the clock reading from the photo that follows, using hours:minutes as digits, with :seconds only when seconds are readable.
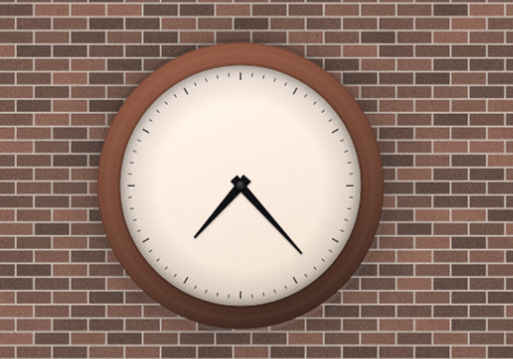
7:23
